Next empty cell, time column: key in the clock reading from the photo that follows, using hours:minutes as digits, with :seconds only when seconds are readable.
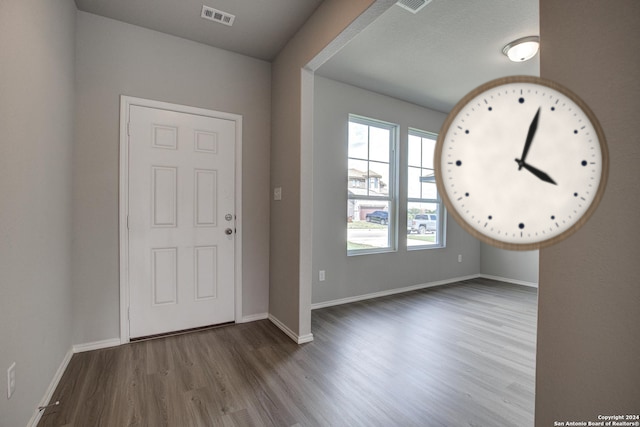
4:03
